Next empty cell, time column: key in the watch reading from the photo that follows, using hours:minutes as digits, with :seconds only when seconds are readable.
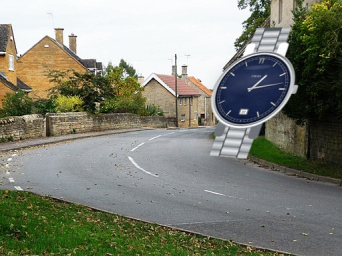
1:13
